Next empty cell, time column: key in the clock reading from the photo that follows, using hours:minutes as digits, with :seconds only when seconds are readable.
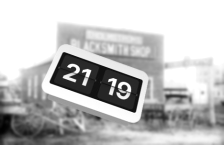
21:19
